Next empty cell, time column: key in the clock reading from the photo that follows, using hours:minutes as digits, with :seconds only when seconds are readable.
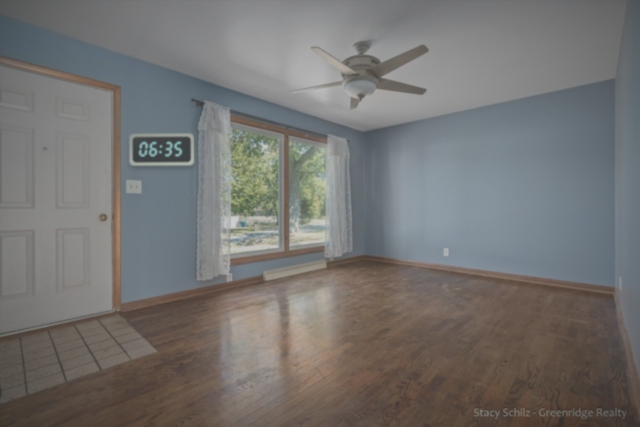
6:35
